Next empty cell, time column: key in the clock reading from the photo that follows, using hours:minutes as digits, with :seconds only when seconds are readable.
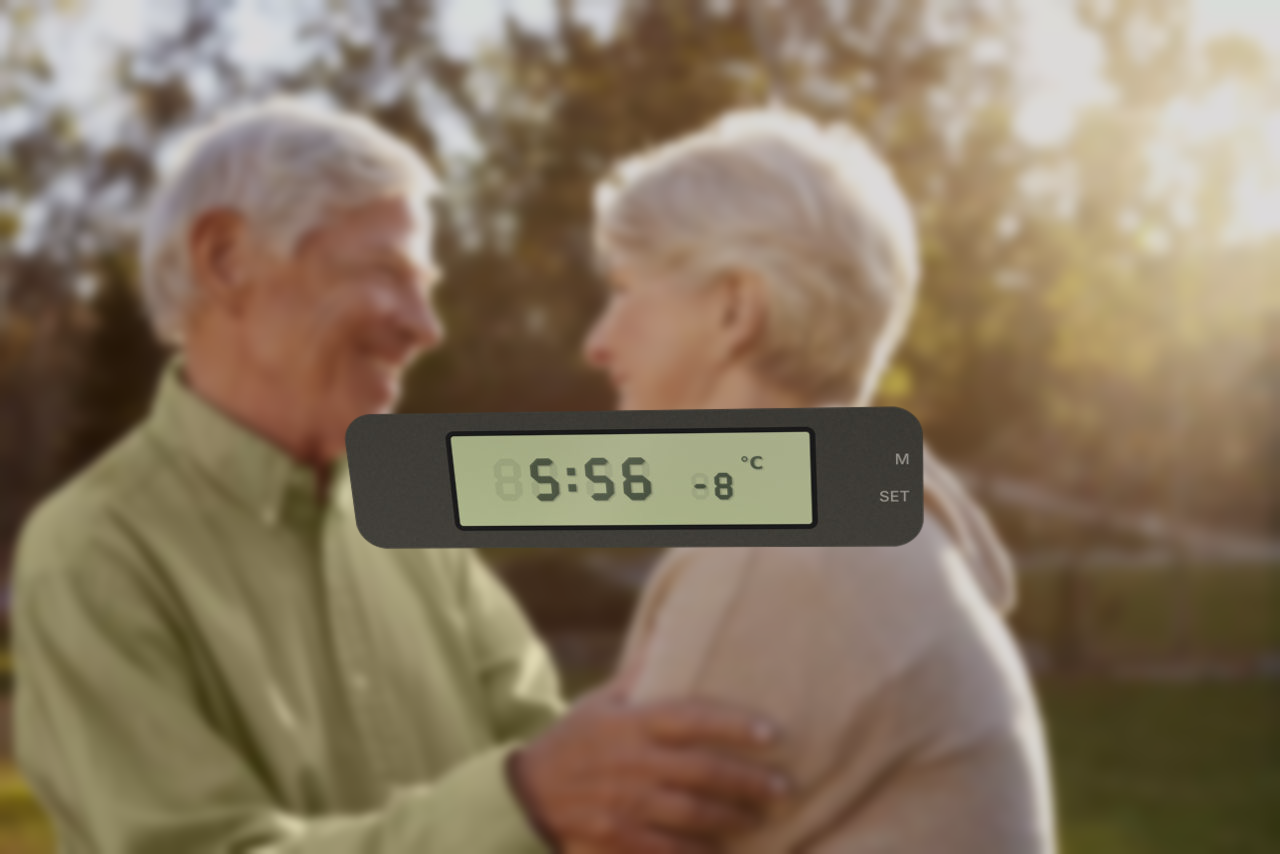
5:56
